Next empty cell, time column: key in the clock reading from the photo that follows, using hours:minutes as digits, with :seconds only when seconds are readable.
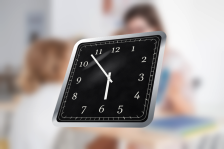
5:53
